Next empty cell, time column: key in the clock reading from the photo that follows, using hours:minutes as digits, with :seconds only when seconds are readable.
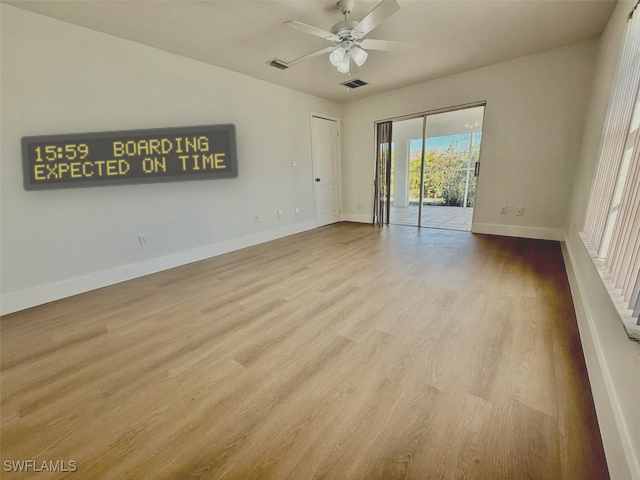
15:59
